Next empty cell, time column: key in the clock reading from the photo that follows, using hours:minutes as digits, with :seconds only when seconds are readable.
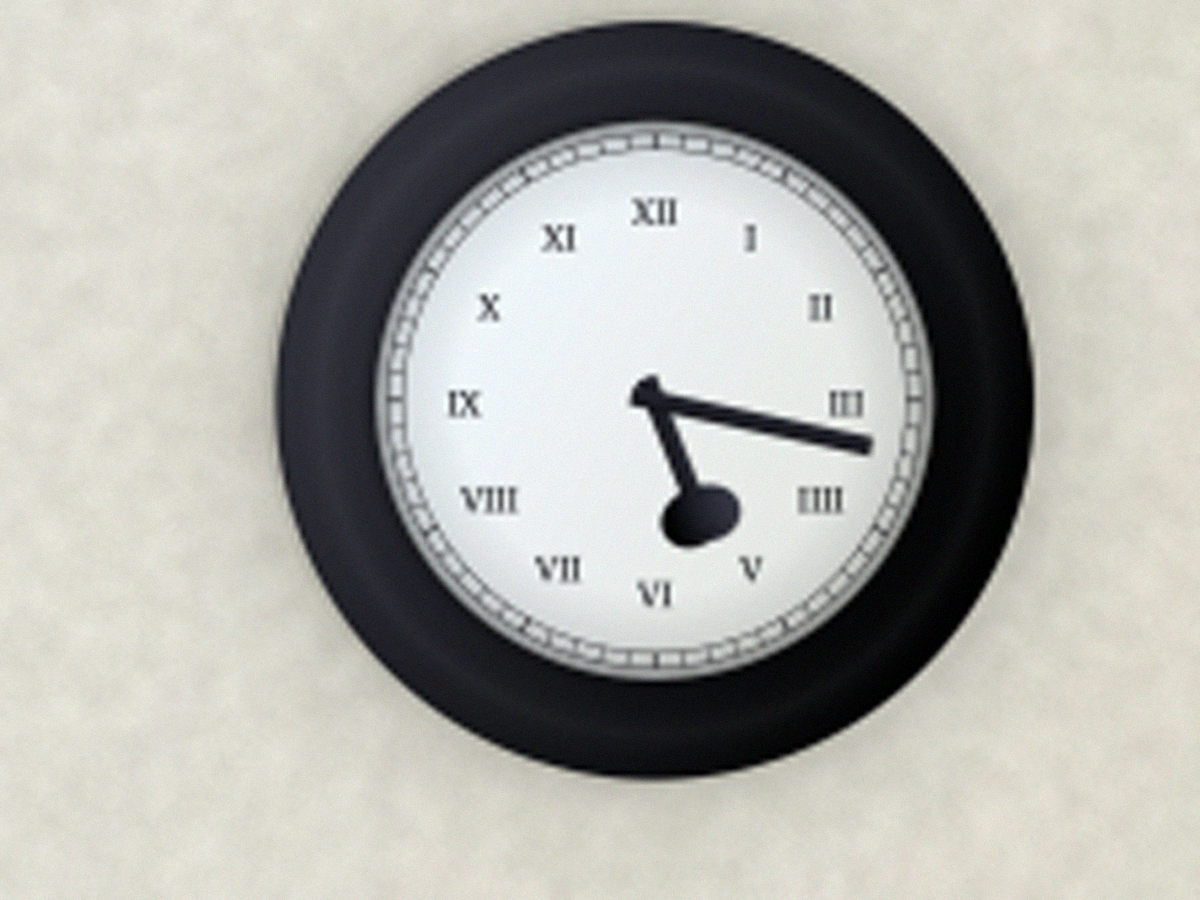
5:17
